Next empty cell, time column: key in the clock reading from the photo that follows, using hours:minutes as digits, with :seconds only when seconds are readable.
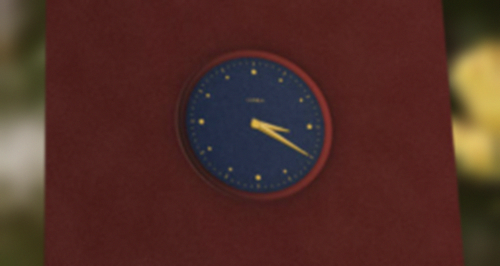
3:20
